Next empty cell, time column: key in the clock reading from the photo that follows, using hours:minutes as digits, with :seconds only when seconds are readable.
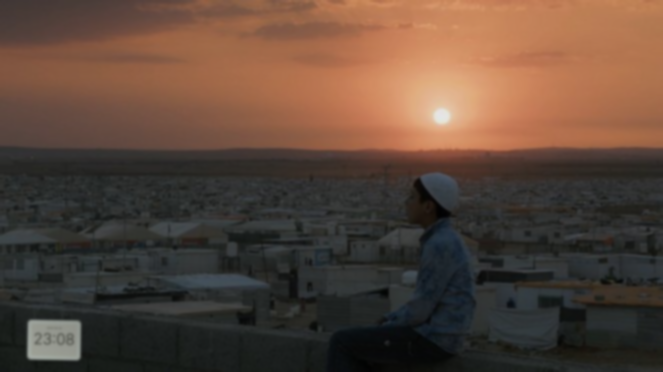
23:08
